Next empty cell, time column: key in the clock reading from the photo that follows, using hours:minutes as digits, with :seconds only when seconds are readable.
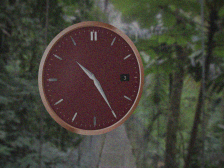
10:25
